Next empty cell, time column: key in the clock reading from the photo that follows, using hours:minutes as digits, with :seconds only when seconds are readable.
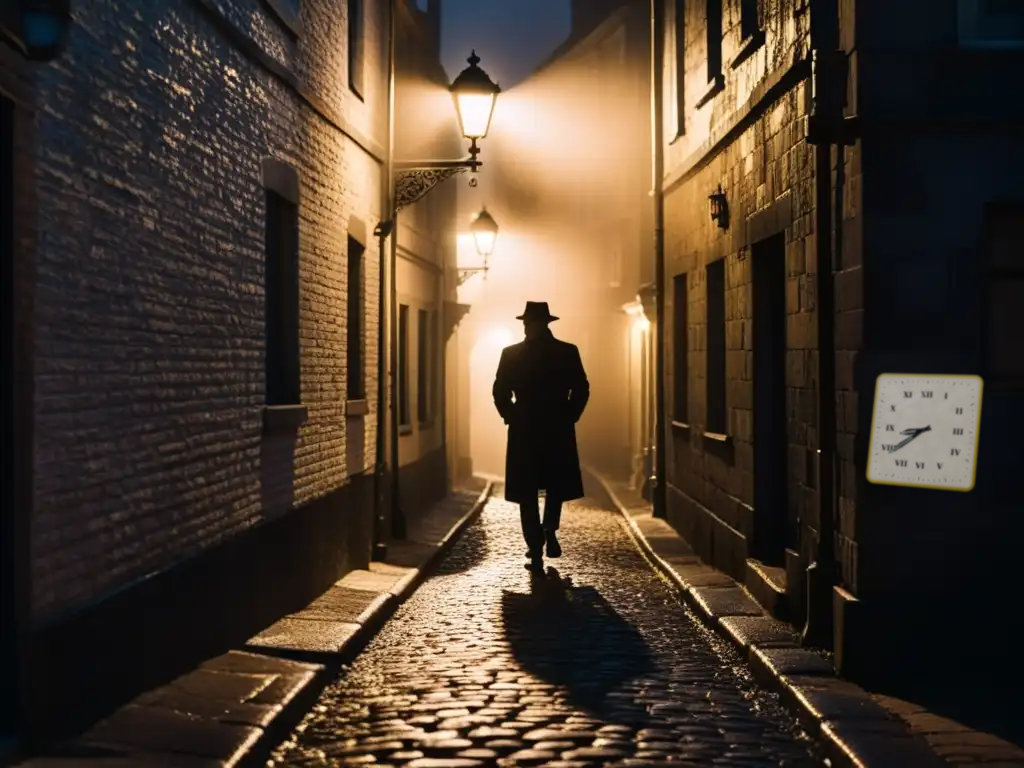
8:39
